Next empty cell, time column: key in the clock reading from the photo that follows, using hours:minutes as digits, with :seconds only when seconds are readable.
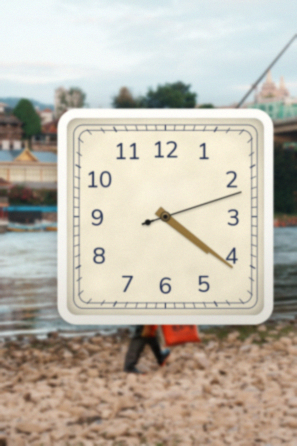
4:21:12
